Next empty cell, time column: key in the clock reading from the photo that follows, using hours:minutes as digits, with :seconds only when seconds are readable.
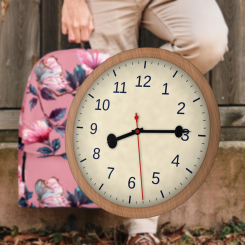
8:14:28
